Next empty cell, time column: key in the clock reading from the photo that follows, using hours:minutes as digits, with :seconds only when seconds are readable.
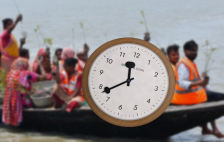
11:38
